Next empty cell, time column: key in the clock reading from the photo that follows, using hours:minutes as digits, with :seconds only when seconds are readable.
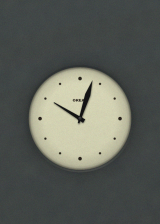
10:03
